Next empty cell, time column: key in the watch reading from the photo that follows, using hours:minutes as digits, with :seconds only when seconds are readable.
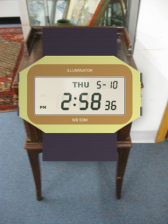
2:58:36
